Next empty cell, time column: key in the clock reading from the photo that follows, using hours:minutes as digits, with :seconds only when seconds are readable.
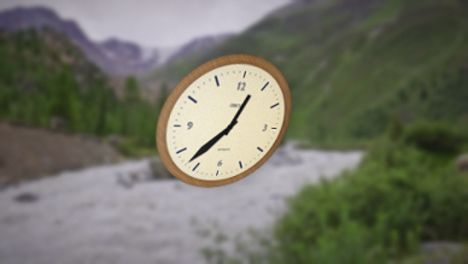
12:37
